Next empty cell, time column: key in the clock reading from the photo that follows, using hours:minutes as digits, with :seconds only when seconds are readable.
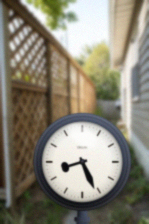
8:26
